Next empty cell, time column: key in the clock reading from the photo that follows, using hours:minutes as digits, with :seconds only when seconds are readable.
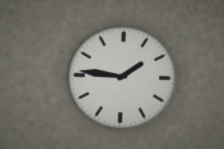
1:46
